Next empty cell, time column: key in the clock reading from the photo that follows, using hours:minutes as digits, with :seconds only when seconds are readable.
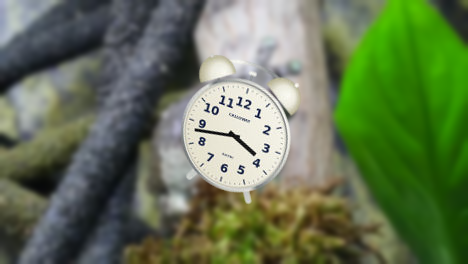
3:43
